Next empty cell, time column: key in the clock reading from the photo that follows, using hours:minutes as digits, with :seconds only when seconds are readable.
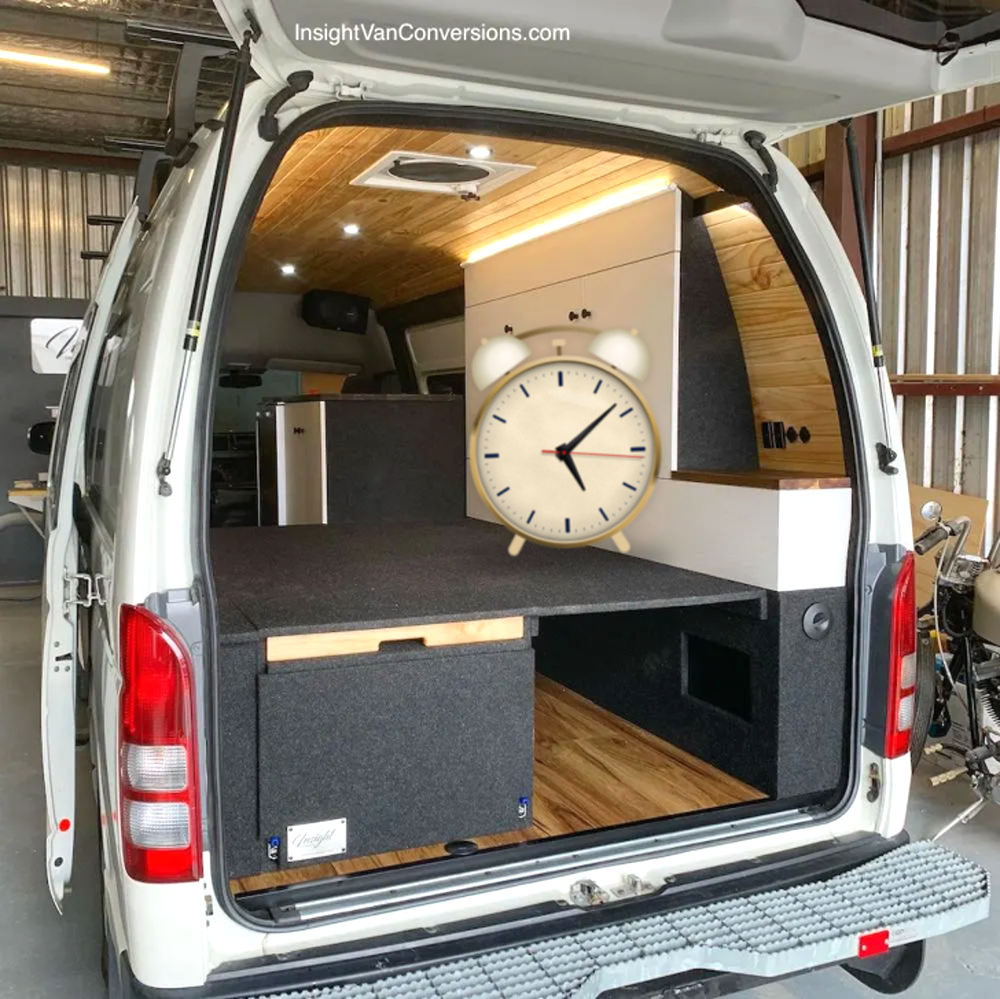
5:08:16
